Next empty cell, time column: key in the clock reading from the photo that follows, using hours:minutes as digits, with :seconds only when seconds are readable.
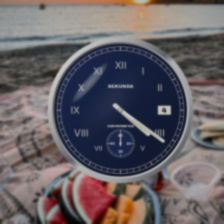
4:21
